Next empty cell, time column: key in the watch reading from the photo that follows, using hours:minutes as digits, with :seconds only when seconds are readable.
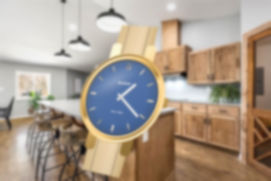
1:21
